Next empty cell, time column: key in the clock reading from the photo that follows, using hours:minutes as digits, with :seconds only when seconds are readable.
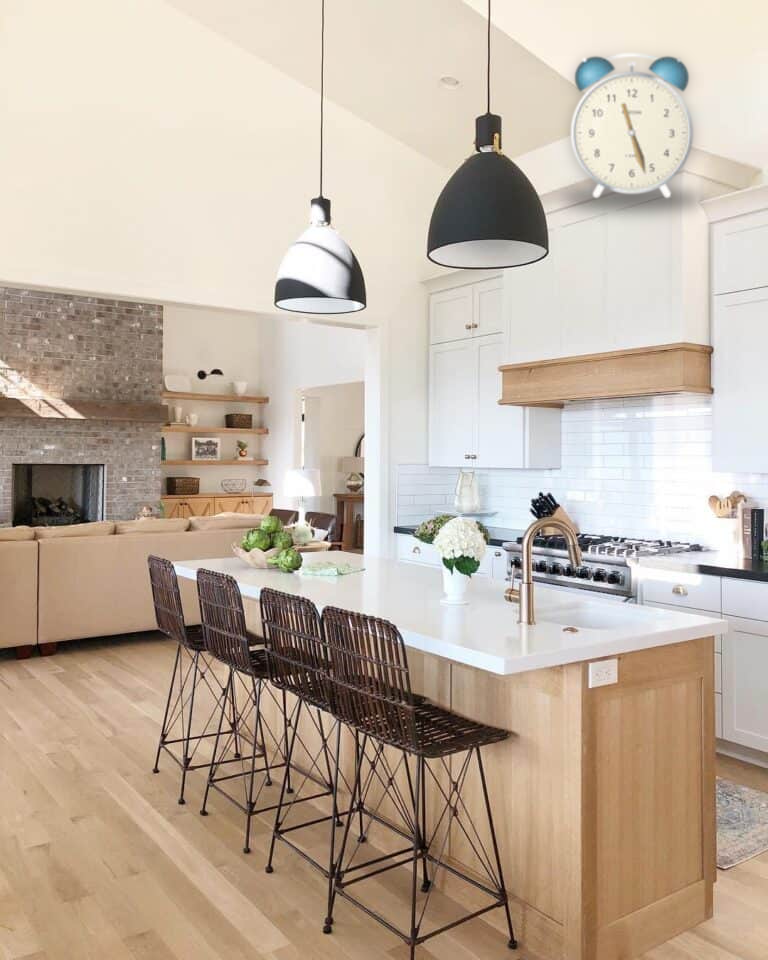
11:27
